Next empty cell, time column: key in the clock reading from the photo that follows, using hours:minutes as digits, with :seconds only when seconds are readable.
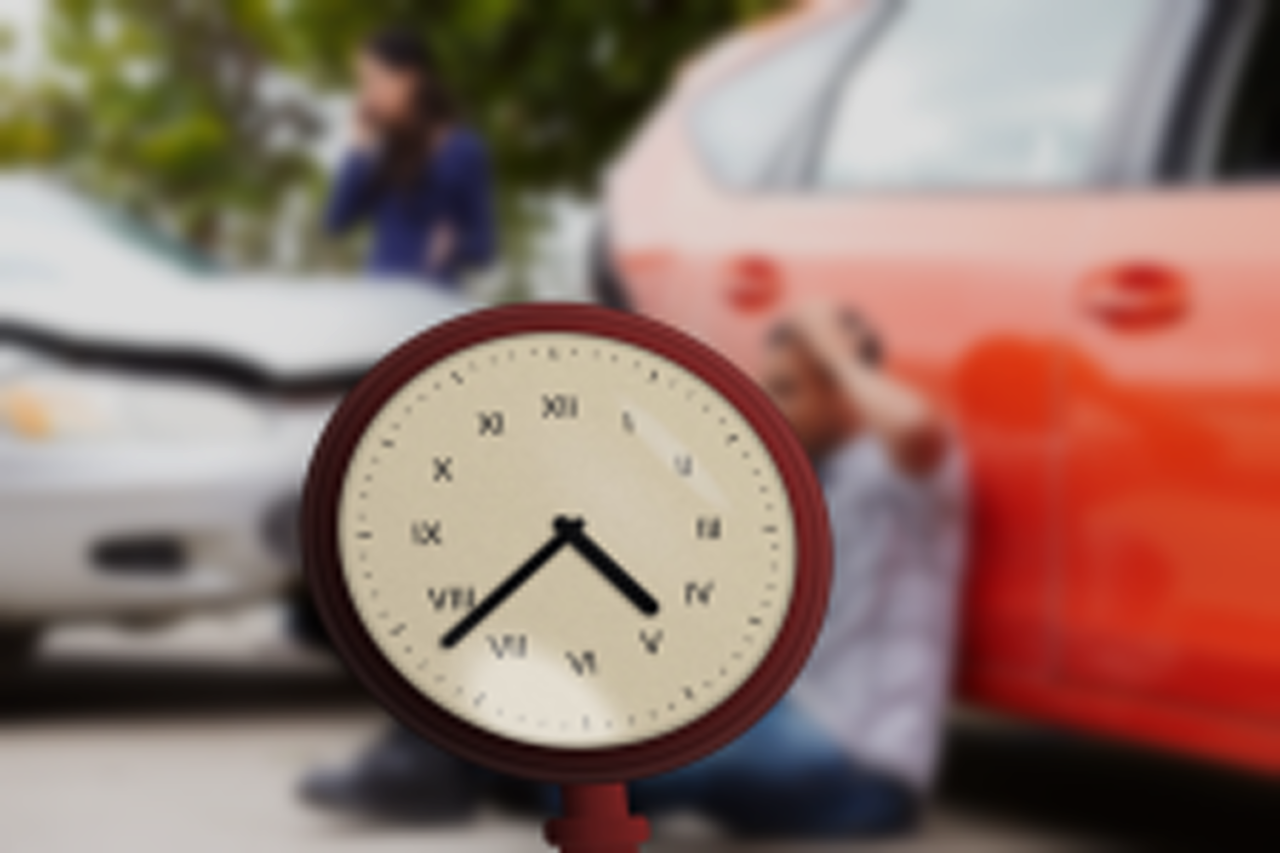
4:38
